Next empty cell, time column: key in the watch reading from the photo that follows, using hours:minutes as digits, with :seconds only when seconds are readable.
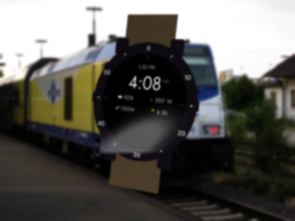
4:08
